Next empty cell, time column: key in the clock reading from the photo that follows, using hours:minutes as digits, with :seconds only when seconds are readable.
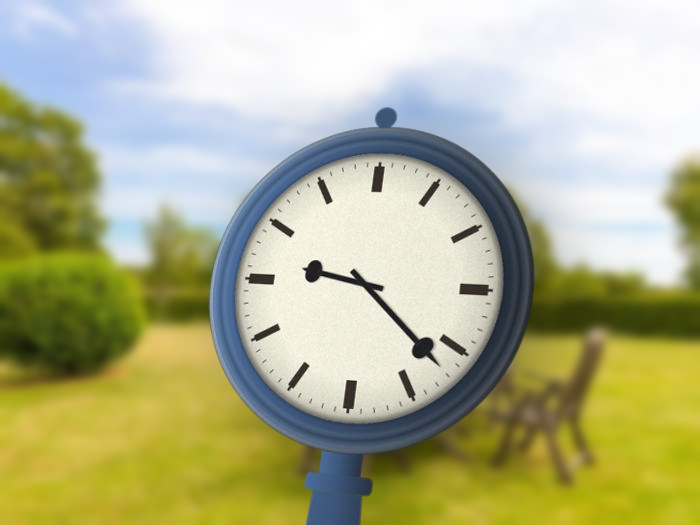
9:22
